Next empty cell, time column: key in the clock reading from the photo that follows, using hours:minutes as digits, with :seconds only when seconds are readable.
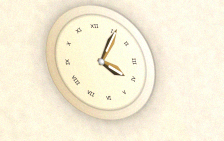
4:06
